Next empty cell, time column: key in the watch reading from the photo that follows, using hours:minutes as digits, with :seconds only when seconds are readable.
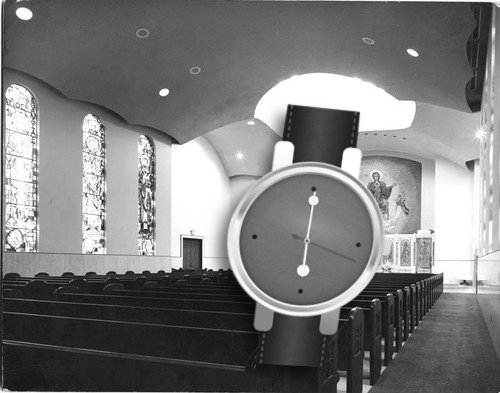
6:00:18
